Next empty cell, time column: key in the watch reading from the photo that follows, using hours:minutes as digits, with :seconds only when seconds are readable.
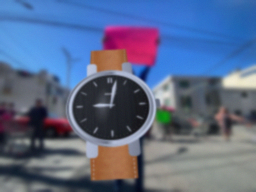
9:02
